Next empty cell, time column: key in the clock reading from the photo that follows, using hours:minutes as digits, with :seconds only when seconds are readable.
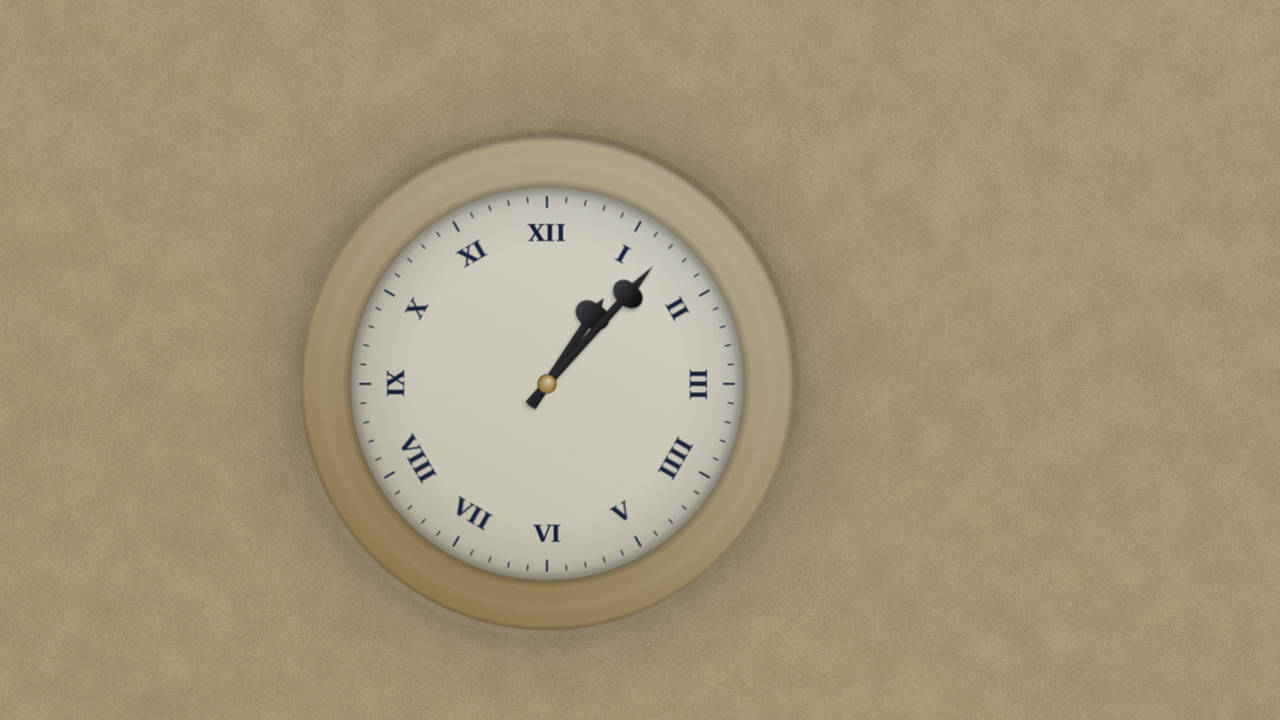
1:07
